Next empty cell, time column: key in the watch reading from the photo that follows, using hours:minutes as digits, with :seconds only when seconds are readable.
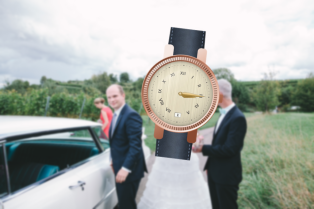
3:15
